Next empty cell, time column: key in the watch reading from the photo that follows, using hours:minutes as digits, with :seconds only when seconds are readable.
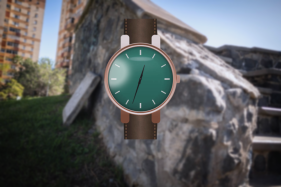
12:33
